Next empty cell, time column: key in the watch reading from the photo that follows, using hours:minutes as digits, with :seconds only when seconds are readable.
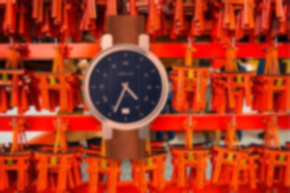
4:34
